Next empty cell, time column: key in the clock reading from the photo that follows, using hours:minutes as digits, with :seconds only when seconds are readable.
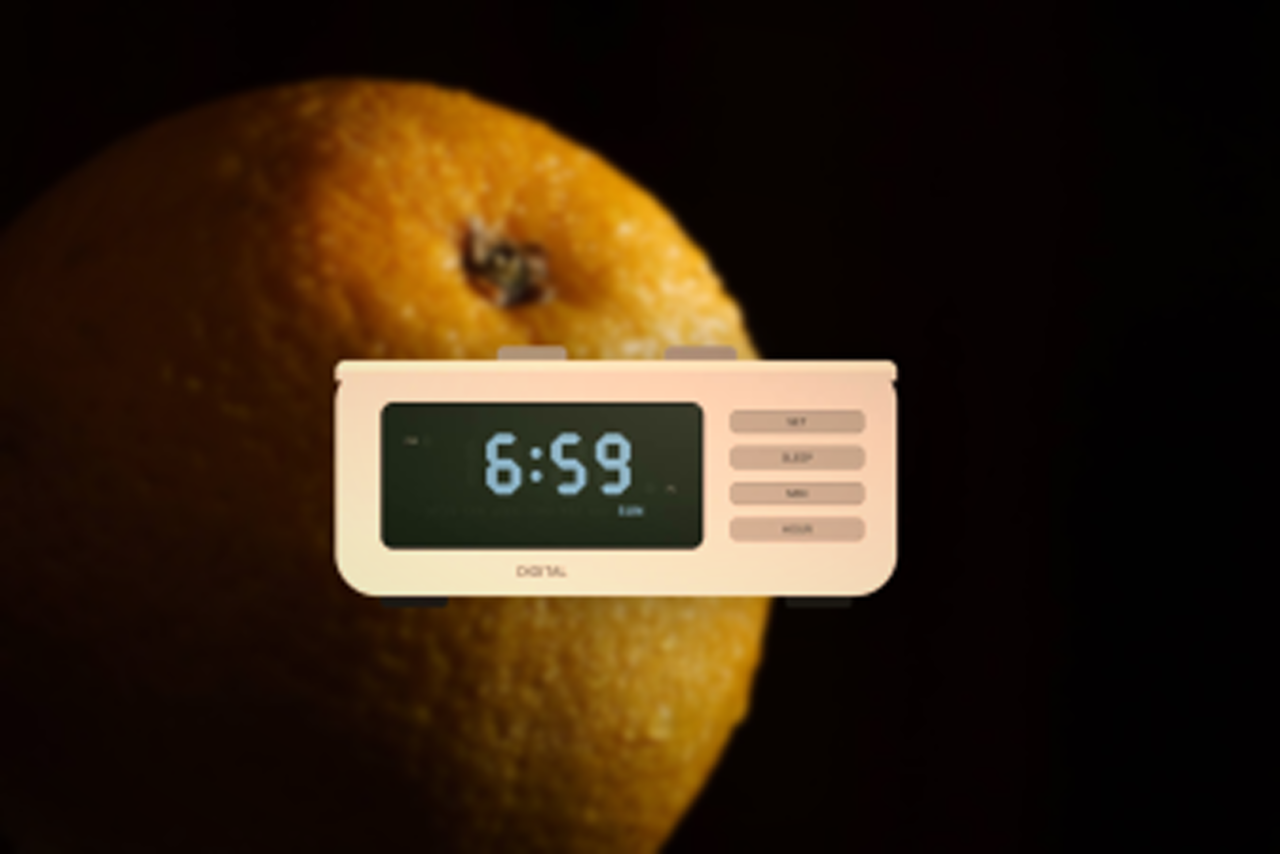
6:59
